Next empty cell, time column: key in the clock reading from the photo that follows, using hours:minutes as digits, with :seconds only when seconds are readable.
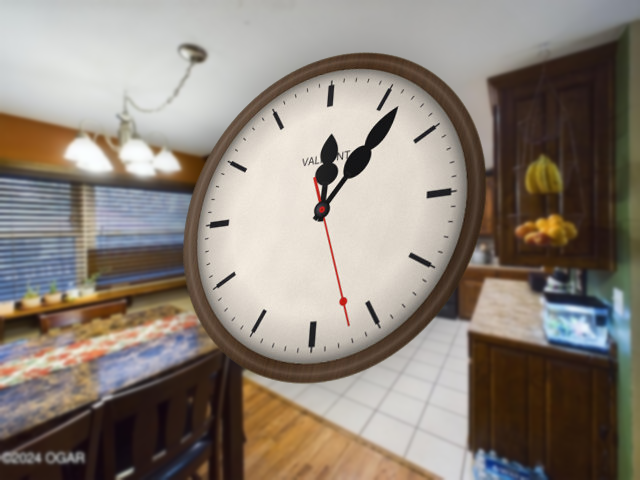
12:06:27
